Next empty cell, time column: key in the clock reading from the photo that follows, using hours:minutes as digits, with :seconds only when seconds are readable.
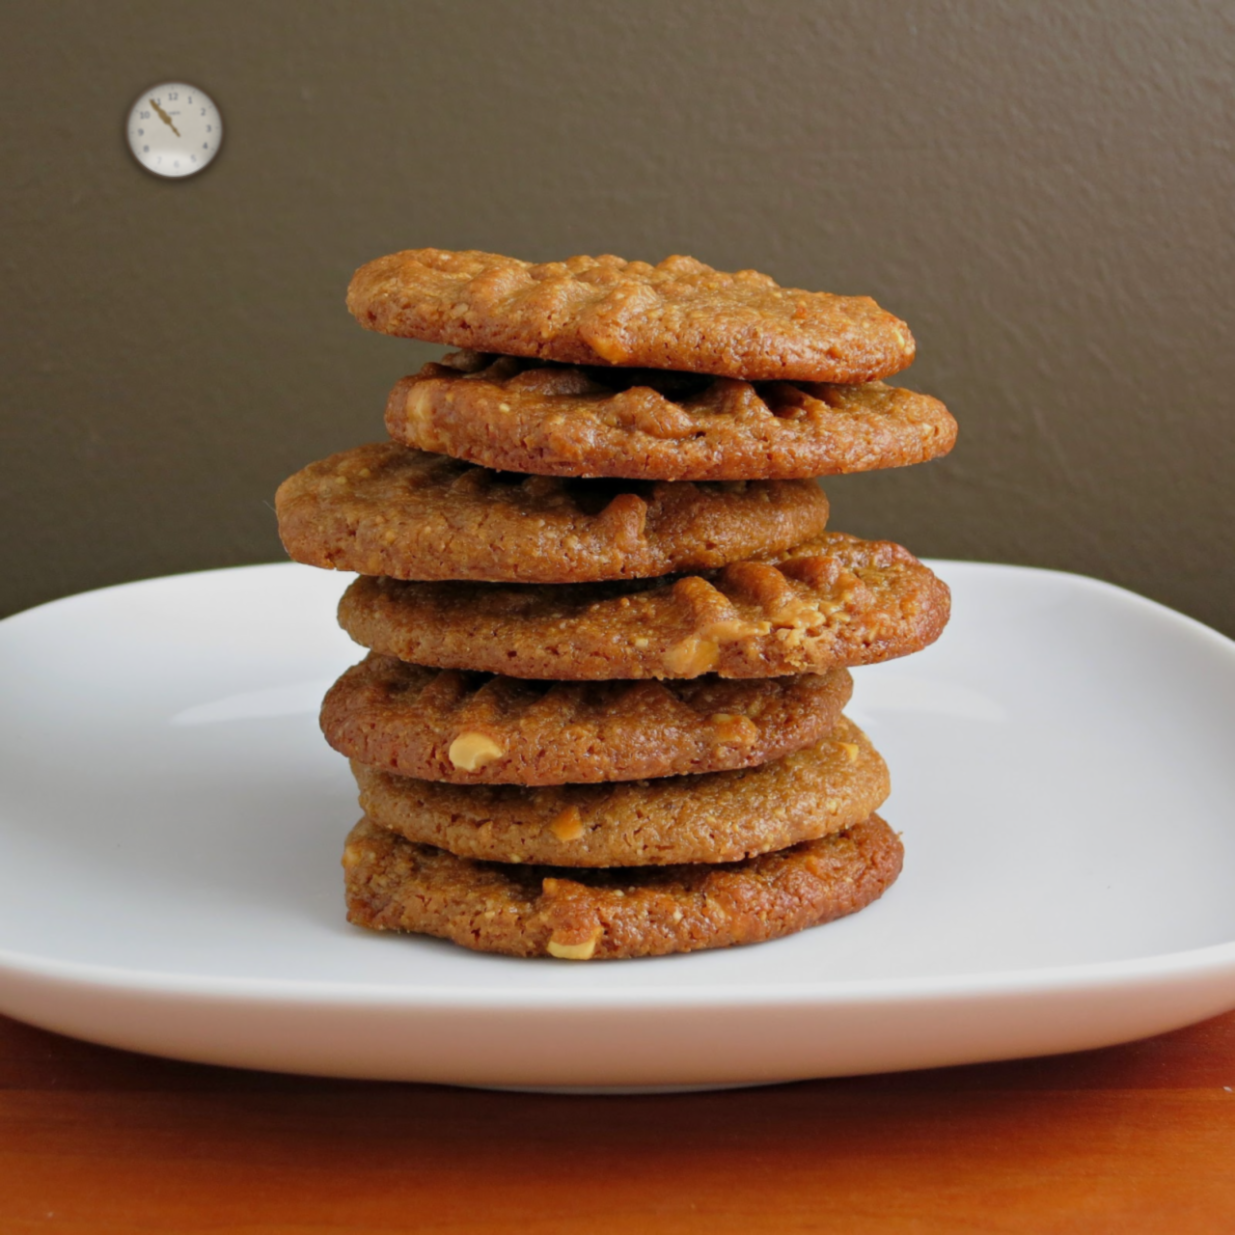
10:54
